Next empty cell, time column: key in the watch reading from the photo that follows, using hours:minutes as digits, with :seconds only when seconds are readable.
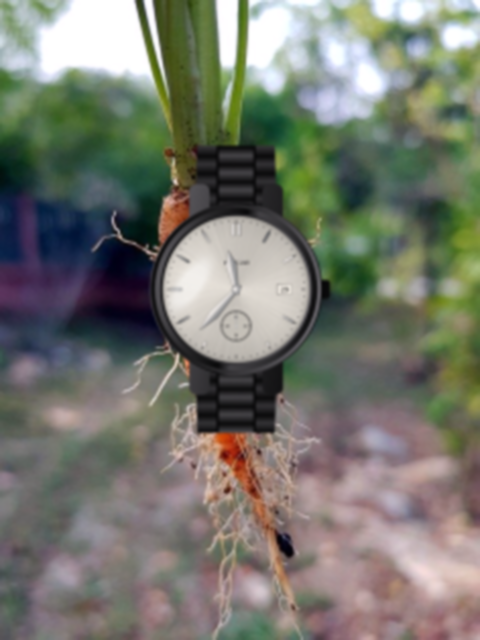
11:37
